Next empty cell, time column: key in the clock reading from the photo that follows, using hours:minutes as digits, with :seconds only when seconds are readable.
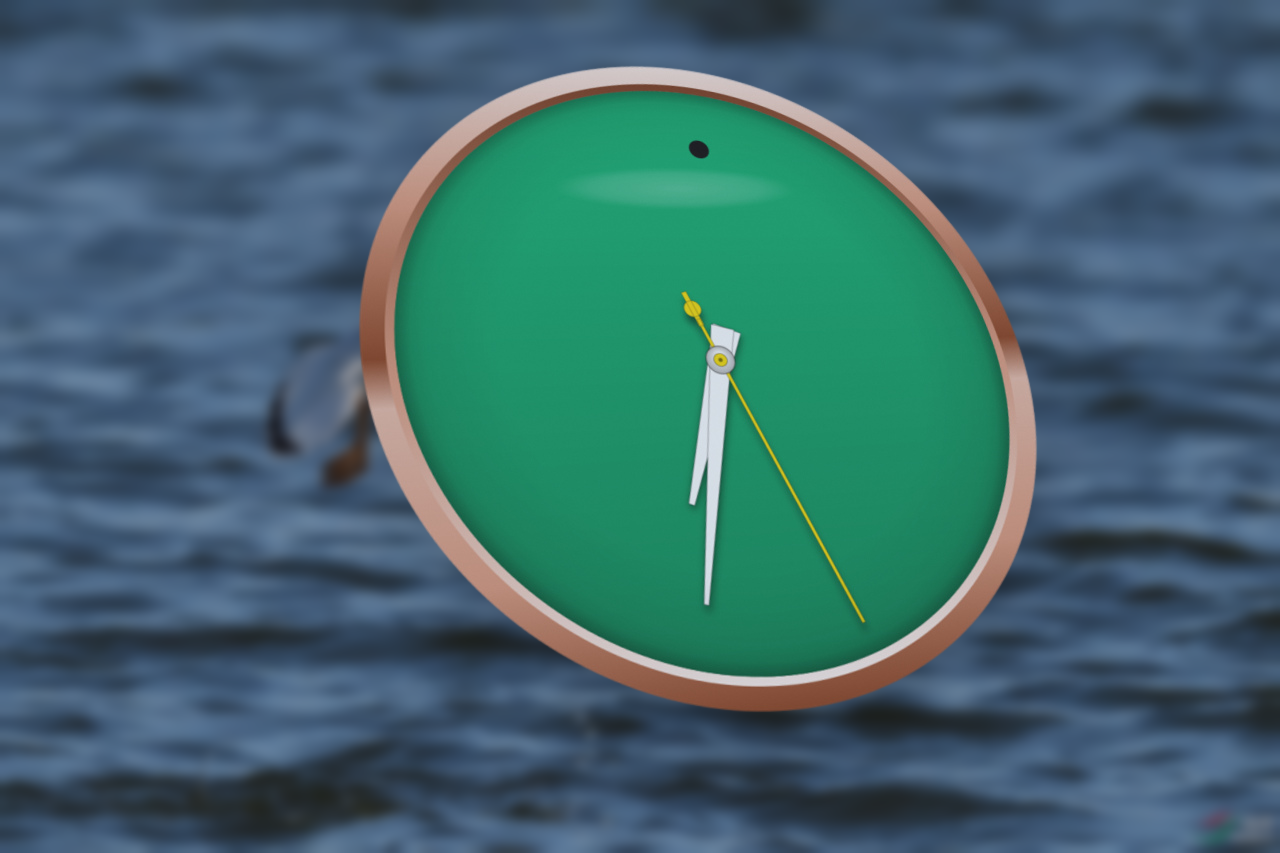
6:31:26
